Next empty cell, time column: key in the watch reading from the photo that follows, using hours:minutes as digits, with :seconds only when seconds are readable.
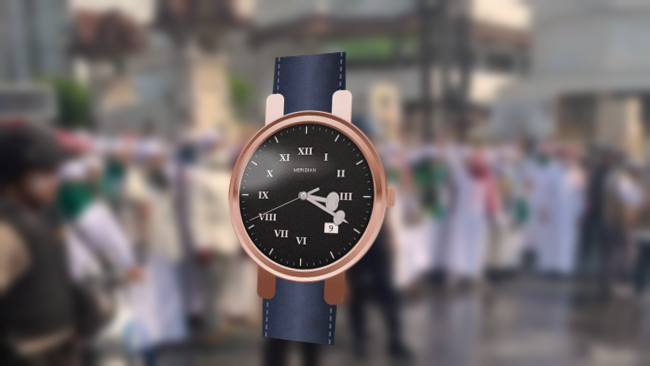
3:19:41
